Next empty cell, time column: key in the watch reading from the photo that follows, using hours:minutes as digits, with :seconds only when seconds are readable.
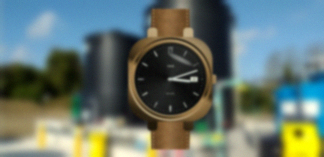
3:12
